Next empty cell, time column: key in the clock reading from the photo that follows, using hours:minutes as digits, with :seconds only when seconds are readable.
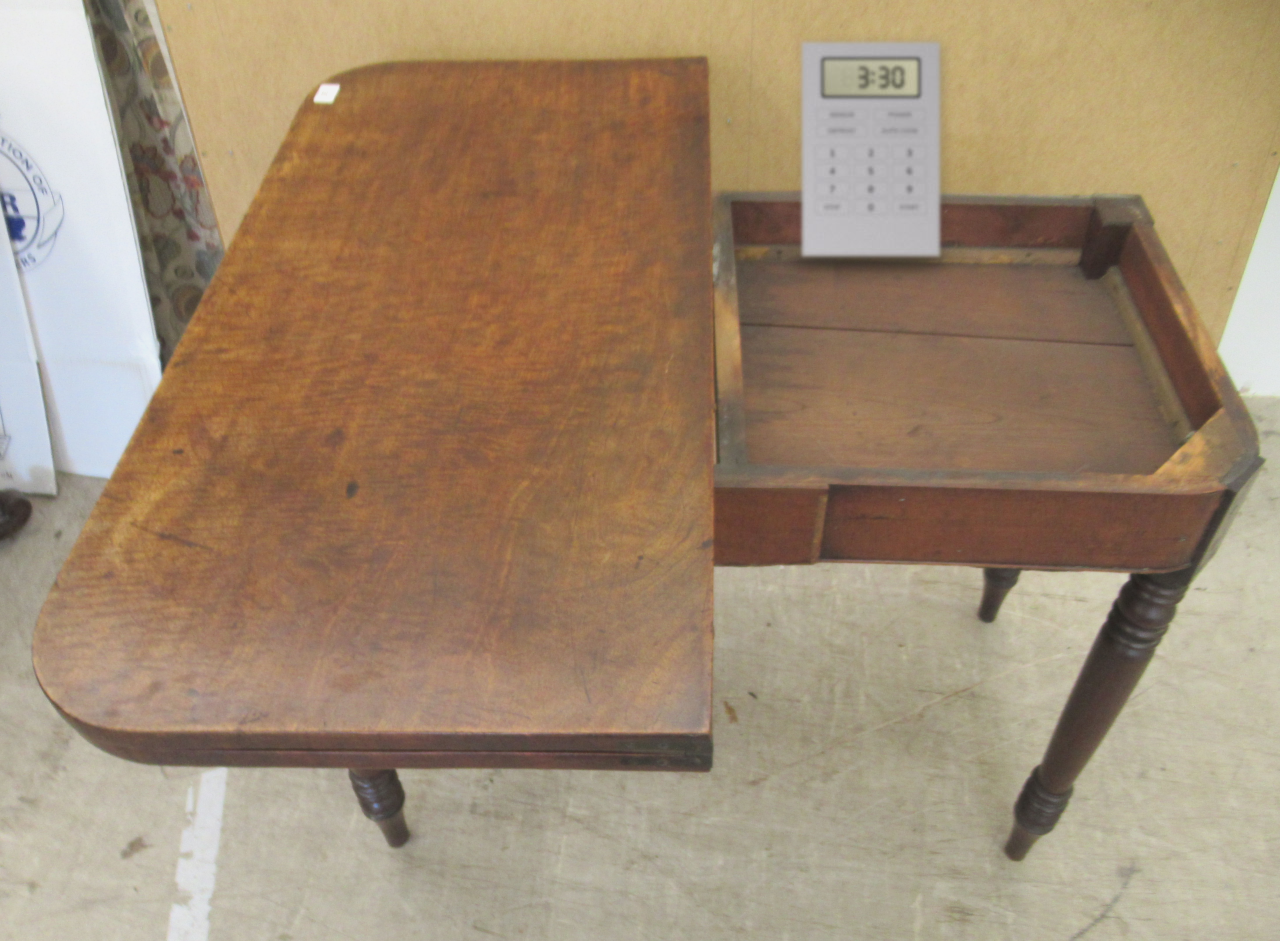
3:30
